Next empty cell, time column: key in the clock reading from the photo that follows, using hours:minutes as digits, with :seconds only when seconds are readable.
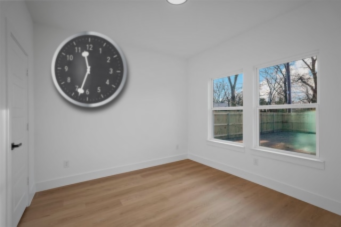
11:33
